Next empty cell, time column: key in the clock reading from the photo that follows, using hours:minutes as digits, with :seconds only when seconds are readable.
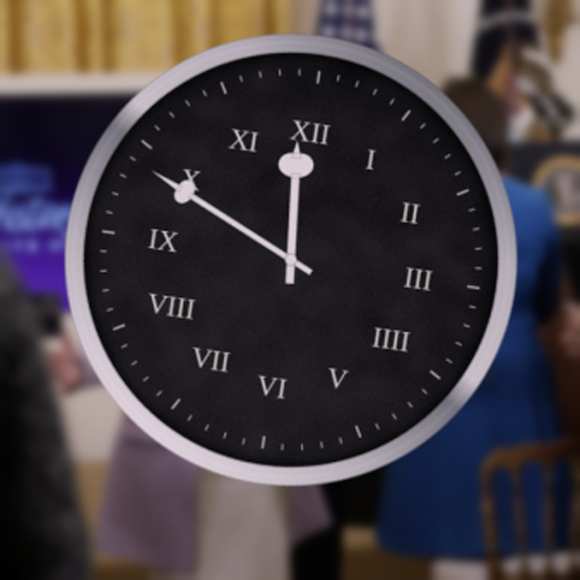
11:49
